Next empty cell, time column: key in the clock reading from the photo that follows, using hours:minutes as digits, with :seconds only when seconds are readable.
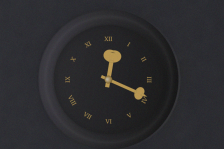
12:19
